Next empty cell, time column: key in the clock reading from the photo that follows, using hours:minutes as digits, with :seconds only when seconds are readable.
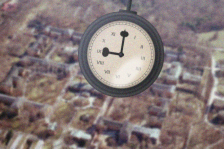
9:00
